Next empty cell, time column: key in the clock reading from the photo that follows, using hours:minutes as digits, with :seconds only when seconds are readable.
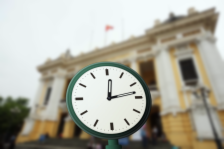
12:13
